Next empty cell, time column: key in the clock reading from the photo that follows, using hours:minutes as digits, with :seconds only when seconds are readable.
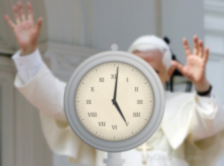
5:01
